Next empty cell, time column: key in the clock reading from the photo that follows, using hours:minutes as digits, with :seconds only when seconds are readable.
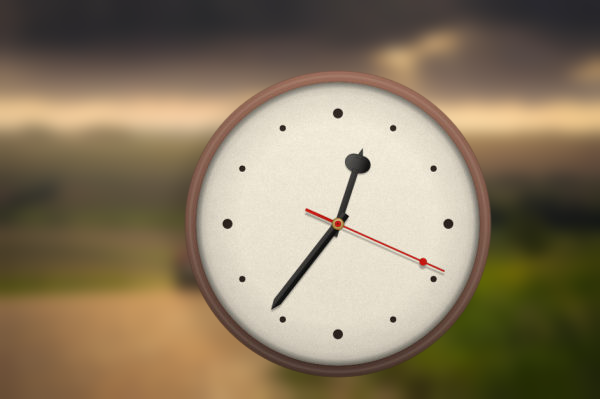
12:36:19
